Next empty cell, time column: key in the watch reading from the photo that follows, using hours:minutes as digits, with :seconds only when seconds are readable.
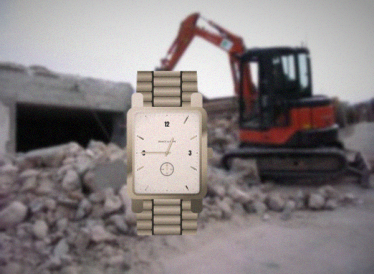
12:45
